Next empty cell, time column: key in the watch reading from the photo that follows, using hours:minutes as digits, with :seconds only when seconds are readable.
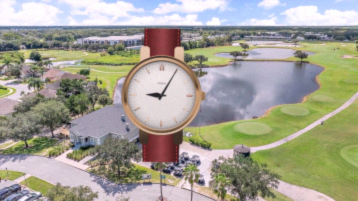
9:05
